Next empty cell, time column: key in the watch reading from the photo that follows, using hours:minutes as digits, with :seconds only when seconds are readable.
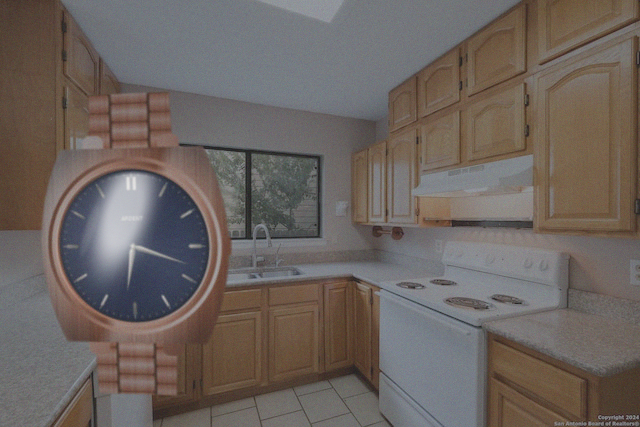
6:18
